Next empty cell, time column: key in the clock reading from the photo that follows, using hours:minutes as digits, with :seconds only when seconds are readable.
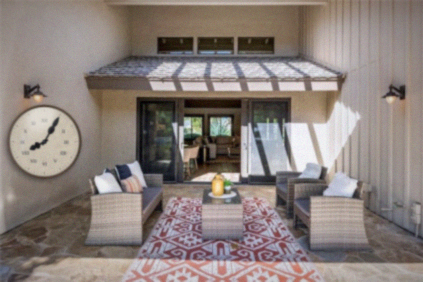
8:05
